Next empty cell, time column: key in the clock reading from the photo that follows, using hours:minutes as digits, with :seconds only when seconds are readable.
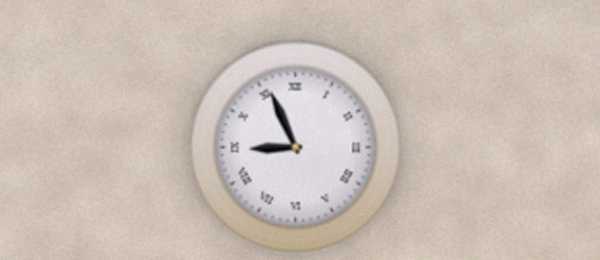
8:56
